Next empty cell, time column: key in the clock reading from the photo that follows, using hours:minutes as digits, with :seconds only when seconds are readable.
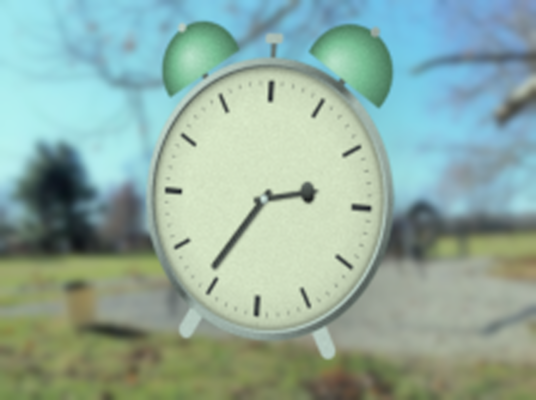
2:36
